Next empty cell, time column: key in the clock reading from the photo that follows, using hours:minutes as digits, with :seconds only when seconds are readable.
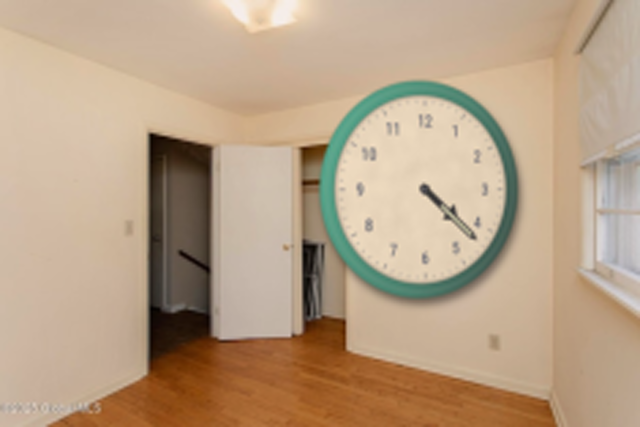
4:22
